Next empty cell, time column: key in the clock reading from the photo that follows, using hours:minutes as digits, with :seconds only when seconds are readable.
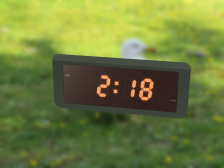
2:18
